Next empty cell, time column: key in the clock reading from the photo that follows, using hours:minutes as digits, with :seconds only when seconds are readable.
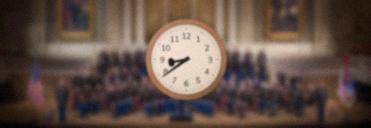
8:39
